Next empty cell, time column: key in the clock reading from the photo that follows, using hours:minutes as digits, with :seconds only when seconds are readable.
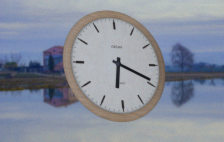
6:19
